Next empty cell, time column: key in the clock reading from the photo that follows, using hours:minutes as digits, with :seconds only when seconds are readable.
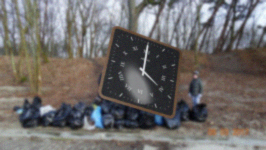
4:00
